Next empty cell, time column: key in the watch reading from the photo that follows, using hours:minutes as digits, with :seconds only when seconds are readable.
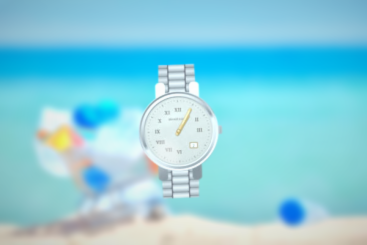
1:05
